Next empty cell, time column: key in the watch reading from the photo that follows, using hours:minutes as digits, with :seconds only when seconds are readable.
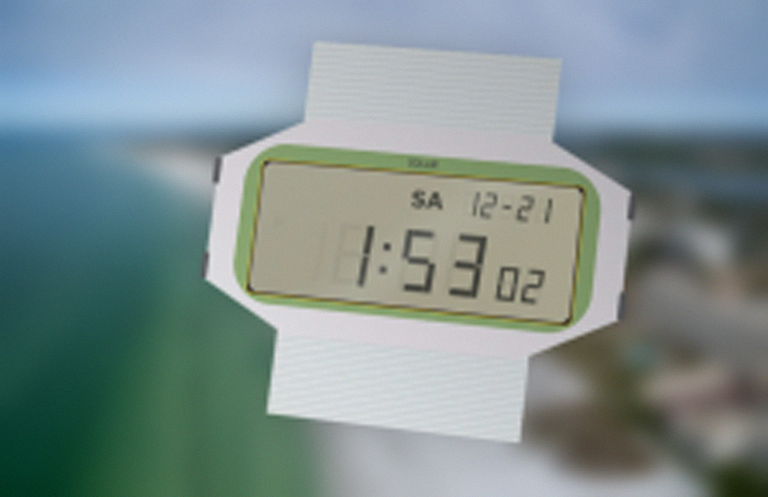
1:53:02
